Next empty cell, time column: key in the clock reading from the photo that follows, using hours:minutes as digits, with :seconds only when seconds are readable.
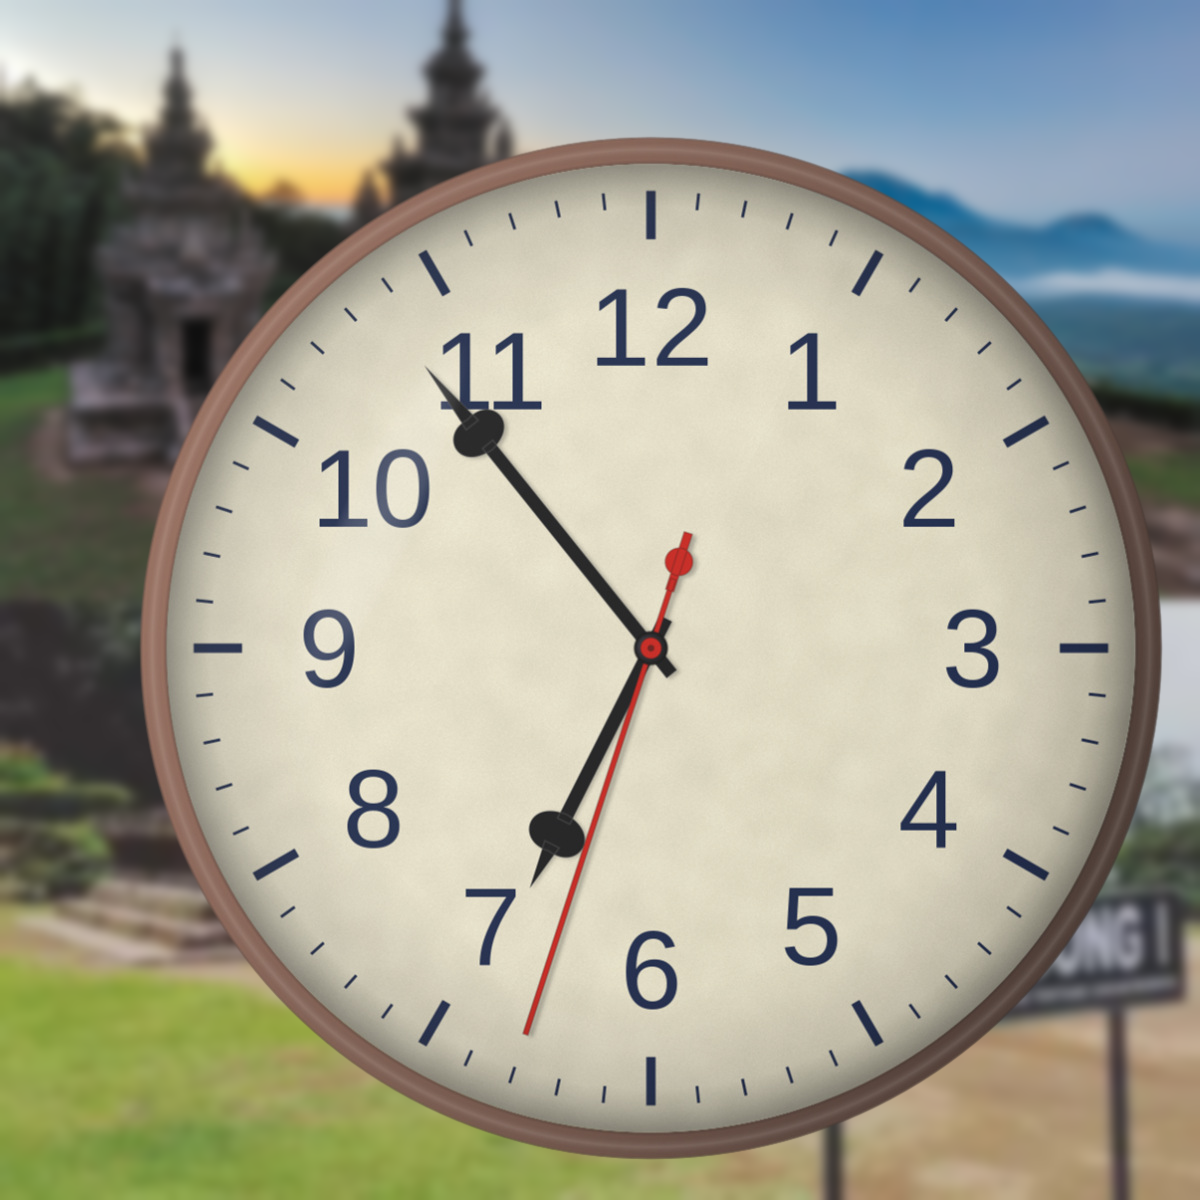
6:53:33
